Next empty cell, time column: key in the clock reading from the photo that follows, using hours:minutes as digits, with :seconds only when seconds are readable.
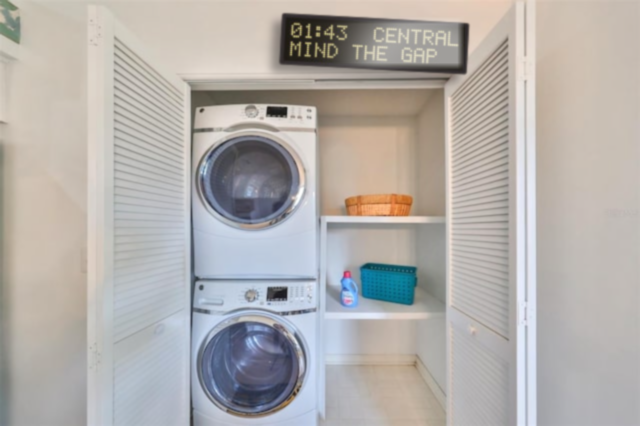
1:43
